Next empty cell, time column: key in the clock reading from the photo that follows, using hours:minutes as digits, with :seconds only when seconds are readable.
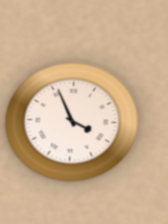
3:56
